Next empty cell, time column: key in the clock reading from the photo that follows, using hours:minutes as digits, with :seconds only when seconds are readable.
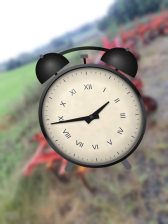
1:44
